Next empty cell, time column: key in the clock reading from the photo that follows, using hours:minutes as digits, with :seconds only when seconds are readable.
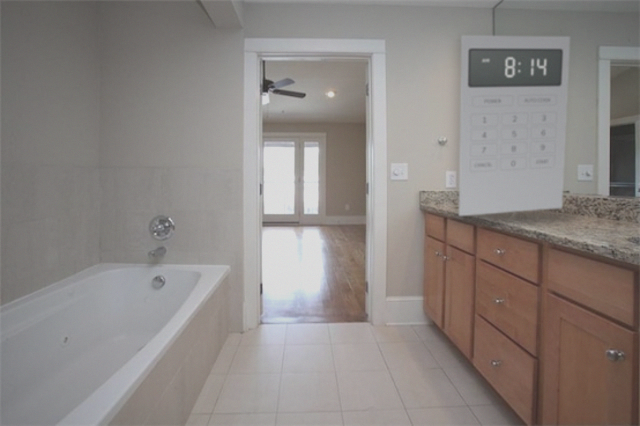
8:14
